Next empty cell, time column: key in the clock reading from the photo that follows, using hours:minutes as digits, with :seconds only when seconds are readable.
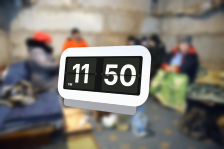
11:50
